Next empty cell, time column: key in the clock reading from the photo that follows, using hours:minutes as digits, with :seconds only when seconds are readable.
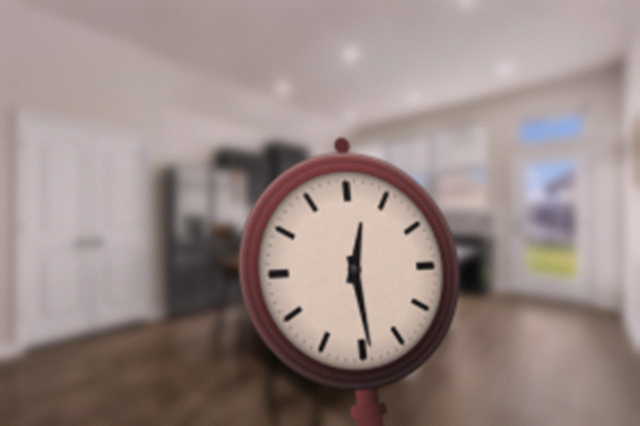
12:29
